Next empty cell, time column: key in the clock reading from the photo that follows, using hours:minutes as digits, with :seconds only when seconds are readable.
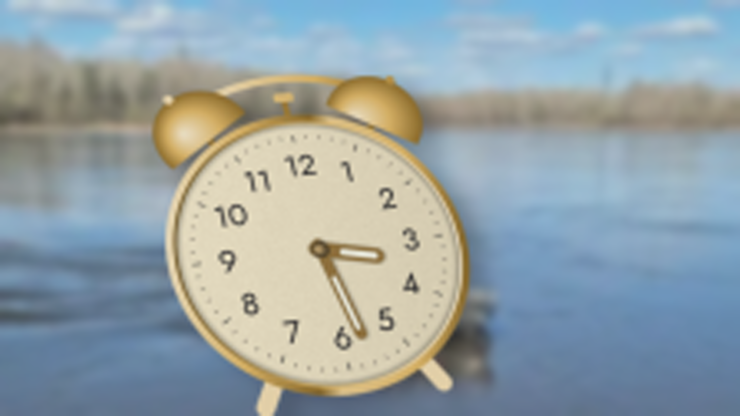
3:28
